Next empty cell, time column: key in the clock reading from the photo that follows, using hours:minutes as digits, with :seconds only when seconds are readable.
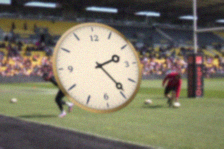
2:24
